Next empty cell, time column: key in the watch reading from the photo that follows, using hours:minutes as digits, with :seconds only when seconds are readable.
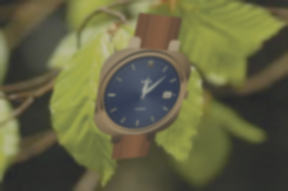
12:07
